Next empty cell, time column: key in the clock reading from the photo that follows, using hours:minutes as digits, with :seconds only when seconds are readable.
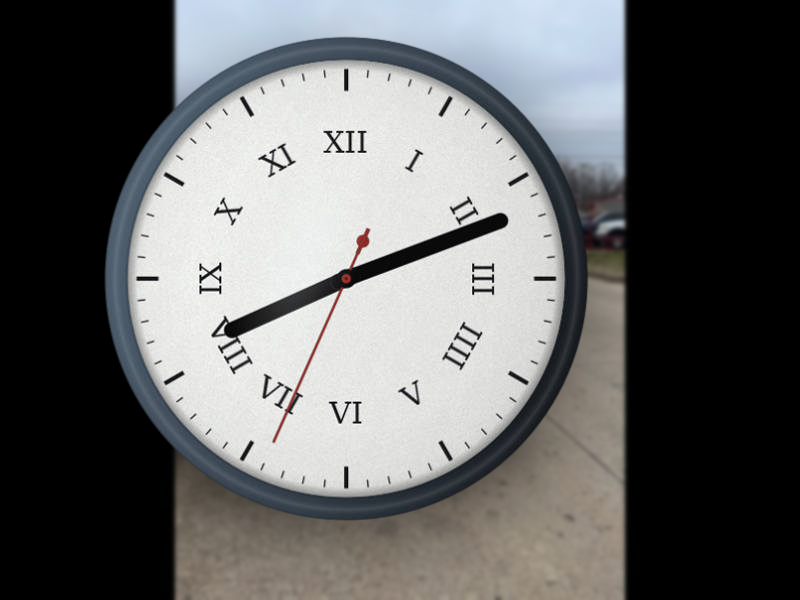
8:11:34
